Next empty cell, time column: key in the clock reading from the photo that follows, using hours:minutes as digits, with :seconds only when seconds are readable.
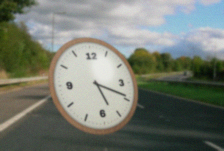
5:19
